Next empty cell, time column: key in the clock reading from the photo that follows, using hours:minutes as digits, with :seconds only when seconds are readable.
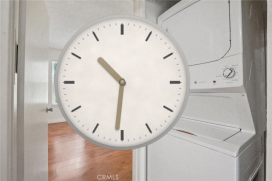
10:31
